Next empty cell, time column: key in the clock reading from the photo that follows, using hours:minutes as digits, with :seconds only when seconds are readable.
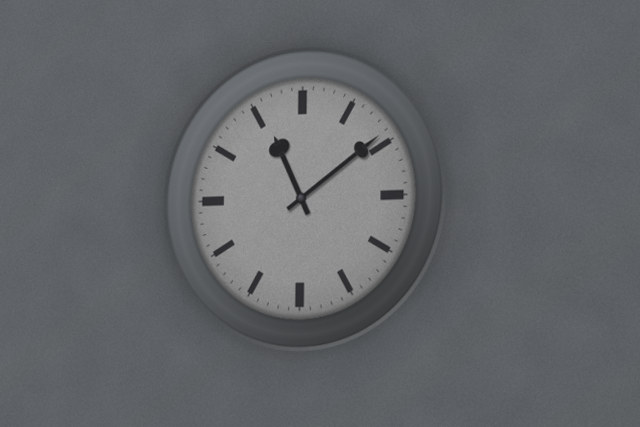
11:09
